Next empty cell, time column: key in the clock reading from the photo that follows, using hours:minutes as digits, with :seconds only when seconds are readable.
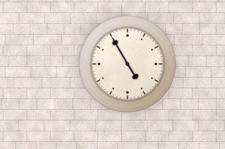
4:55
